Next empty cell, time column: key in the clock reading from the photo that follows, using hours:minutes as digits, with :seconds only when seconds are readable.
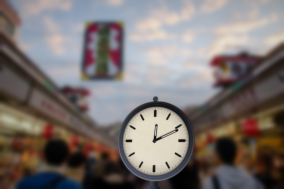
12:11
